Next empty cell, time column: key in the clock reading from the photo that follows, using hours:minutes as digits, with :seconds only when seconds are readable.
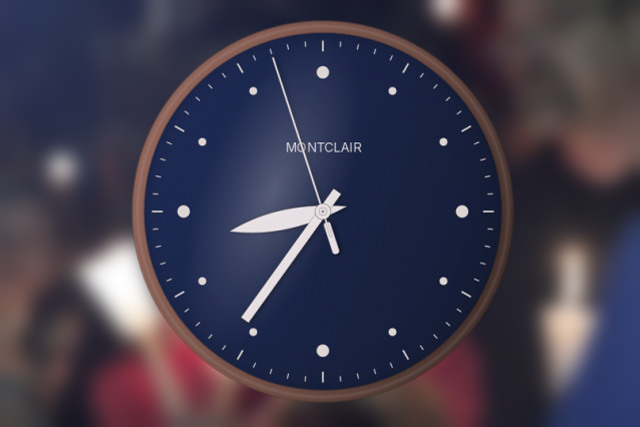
8:35:57
